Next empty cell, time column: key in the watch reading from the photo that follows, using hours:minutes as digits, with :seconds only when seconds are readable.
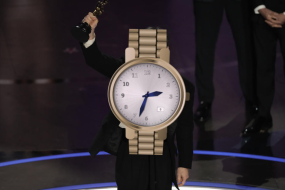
2:33
